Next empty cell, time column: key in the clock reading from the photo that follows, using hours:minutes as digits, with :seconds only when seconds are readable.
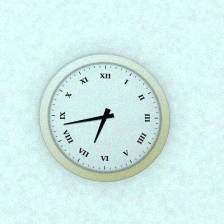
6:43
